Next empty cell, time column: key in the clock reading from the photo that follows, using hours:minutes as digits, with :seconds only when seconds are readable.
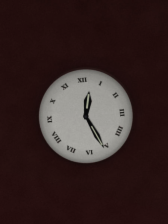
12:26
